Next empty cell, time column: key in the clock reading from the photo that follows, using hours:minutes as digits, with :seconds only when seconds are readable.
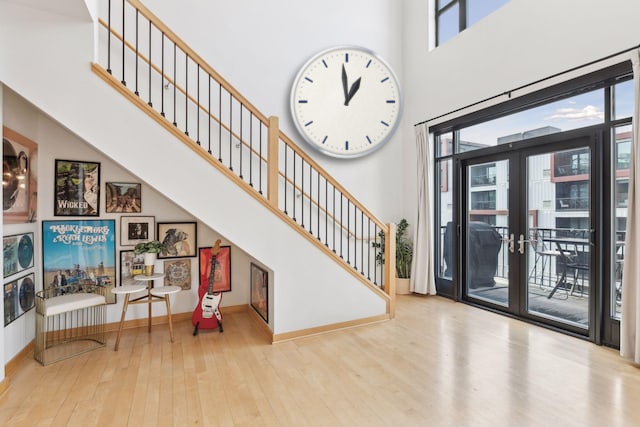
12:59
